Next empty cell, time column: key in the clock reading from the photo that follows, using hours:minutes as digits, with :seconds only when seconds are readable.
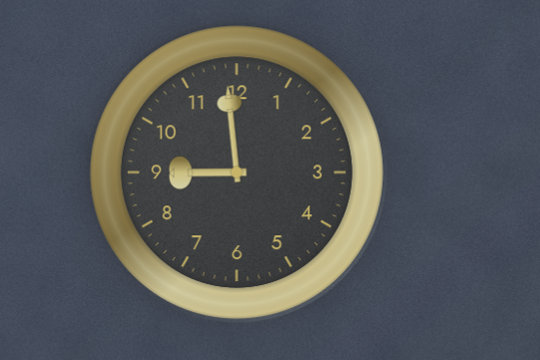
8:59
